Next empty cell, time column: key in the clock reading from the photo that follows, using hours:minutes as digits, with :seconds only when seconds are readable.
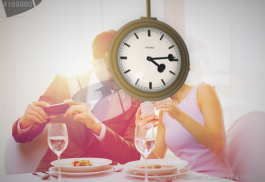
4:14
